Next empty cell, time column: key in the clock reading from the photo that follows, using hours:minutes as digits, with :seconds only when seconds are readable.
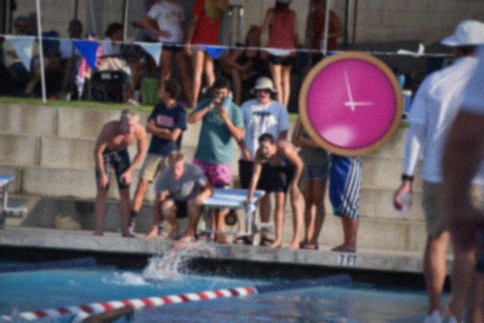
2:58
